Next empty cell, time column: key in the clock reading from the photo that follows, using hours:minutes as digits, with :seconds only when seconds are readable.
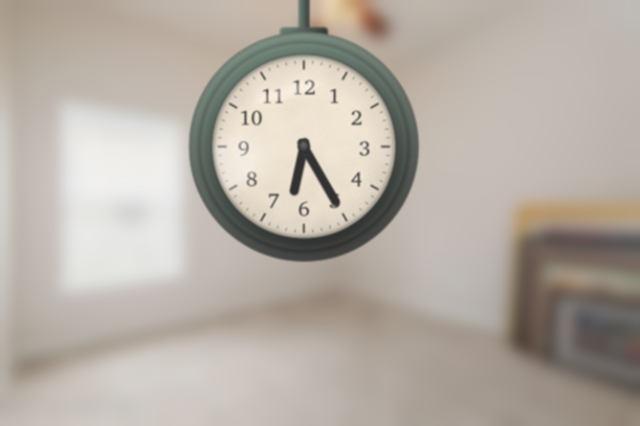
6:25
